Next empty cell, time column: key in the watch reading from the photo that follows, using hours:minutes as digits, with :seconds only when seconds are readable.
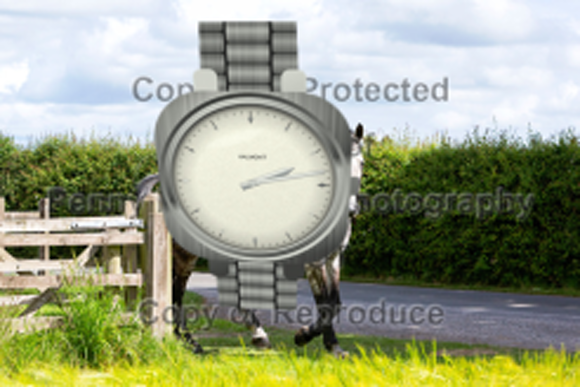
2:13
